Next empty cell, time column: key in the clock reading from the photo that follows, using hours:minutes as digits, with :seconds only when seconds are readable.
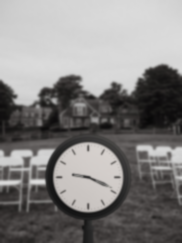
9:19
